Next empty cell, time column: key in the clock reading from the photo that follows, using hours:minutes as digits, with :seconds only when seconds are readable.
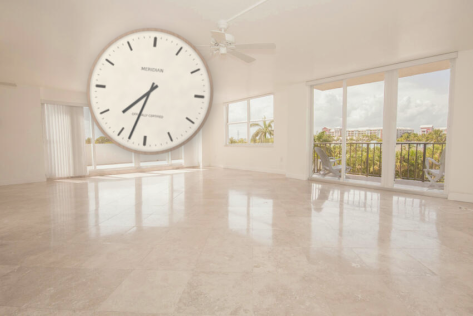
7:33
